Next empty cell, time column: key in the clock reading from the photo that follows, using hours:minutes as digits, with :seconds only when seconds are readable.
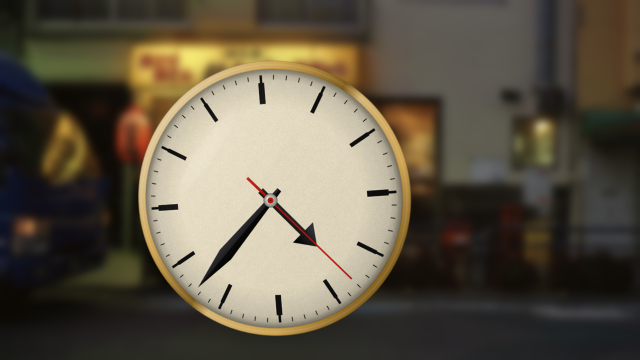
4:37:23
